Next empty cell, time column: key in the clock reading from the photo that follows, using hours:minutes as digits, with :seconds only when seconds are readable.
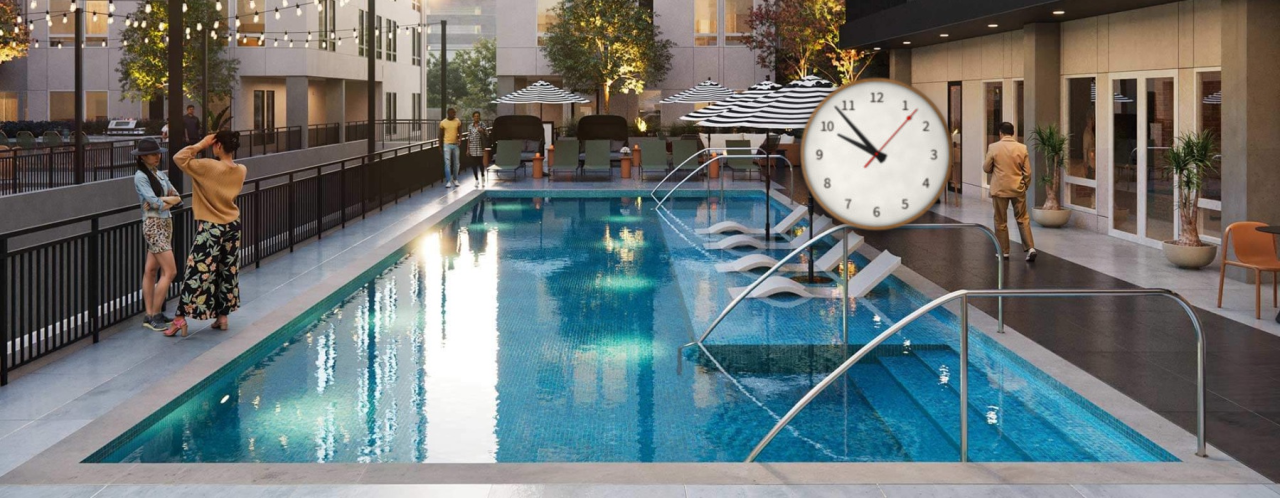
9:53:07
